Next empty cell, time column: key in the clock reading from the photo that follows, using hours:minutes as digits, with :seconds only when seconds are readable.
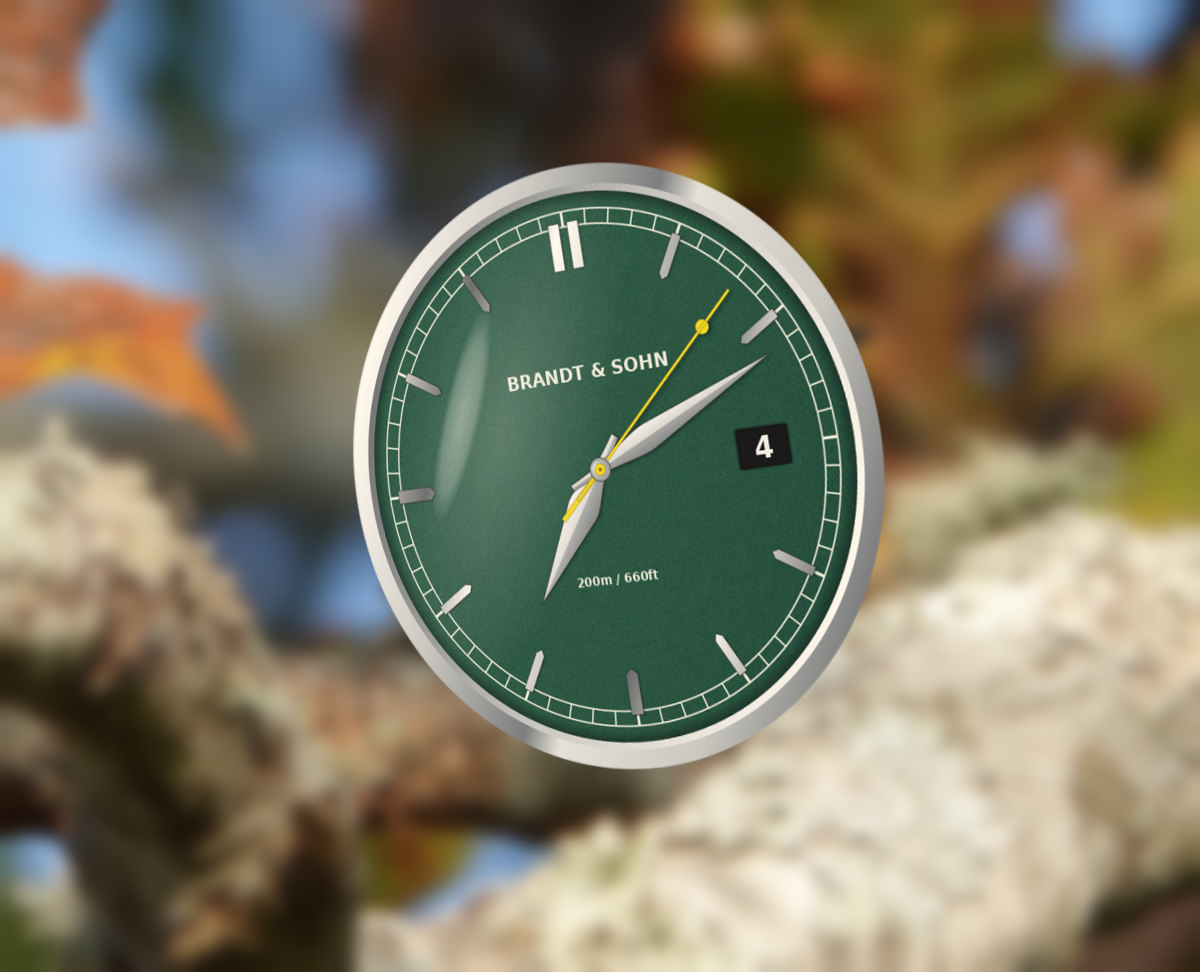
7:11:08
